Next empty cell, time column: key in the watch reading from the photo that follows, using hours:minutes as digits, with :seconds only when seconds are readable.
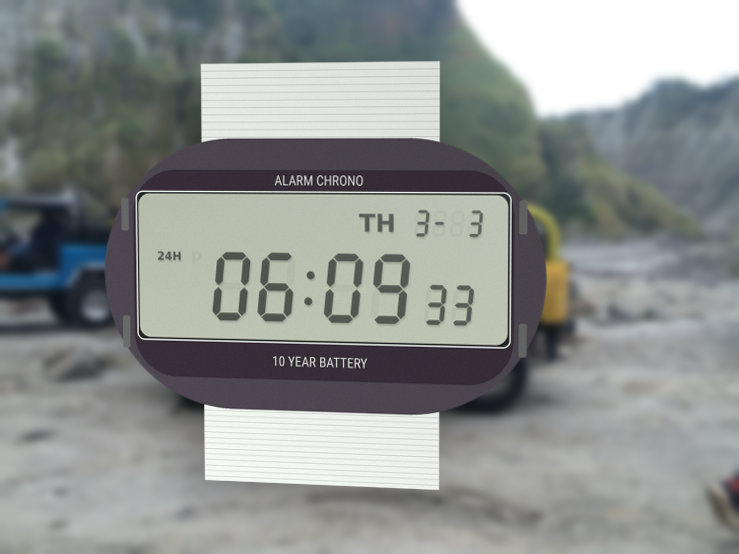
6:09:33
